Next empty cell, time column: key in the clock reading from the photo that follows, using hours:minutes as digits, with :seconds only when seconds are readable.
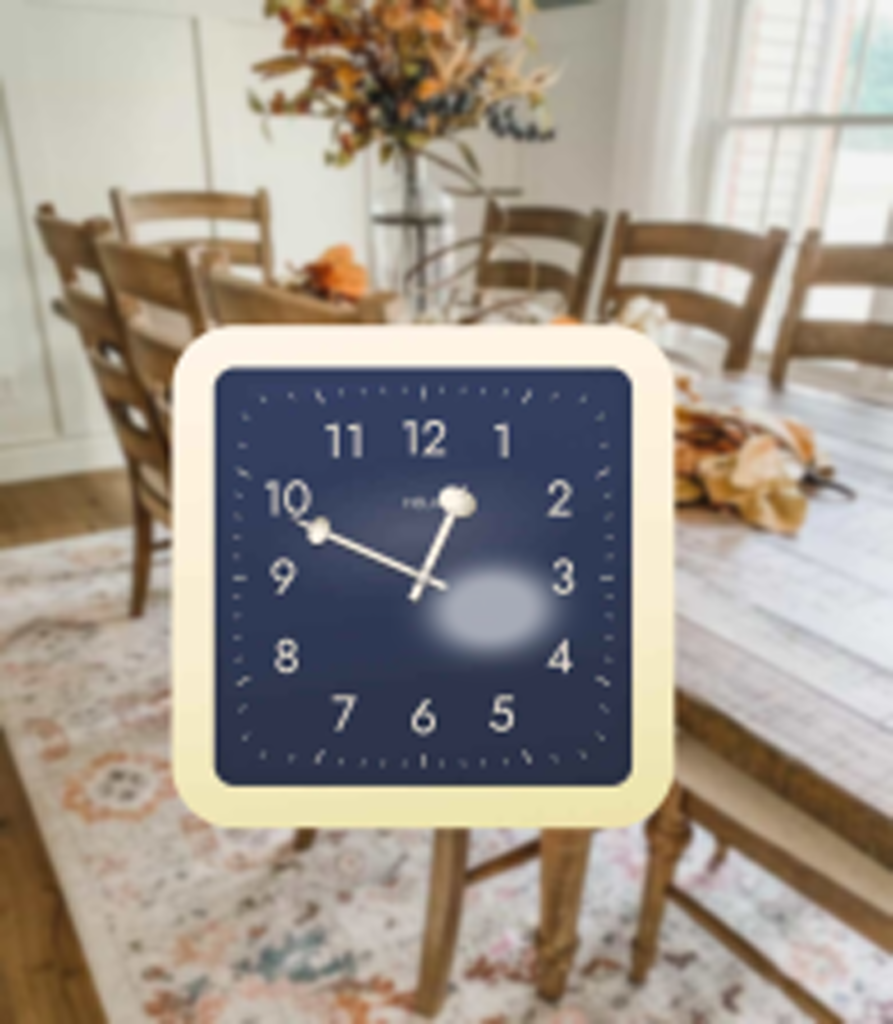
12:49
